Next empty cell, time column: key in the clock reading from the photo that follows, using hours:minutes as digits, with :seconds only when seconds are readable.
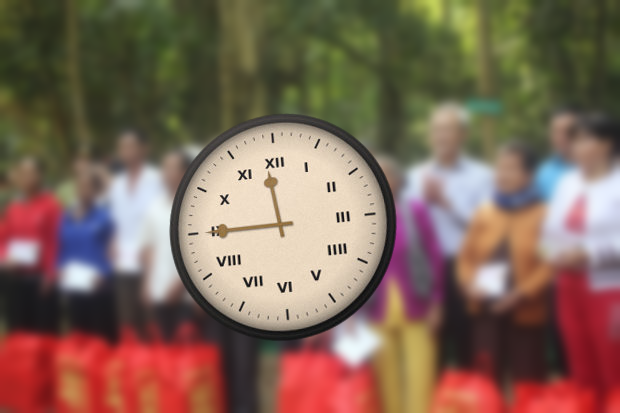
11:45
